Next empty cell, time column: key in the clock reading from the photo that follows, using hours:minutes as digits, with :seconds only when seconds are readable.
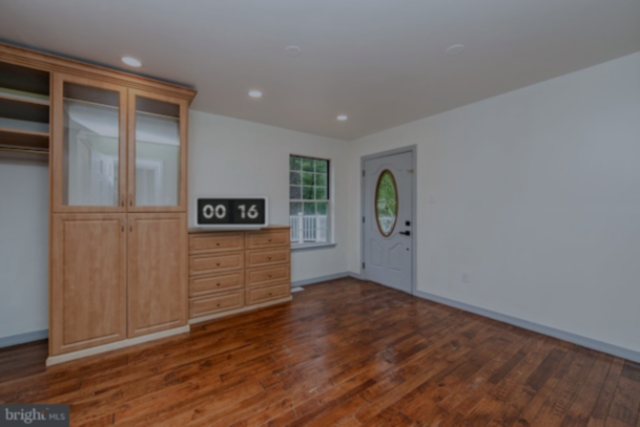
0:16
